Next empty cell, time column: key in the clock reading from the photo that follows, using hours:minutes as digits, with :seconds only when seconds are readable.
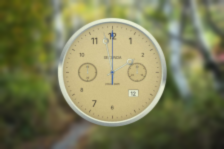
1:58
